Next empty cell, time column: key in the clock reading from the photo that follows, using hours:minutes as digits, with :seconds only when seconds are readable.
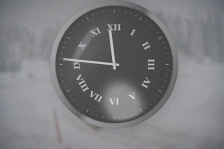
11:46
